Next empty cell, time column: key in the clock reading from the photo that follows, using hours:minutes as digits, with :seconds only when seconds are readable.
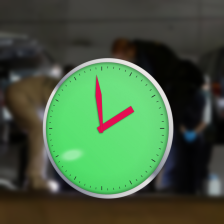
1:59
